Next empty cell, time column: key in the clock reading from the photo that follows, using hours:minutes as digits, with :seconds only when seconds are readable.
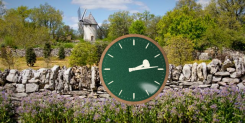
2:14
